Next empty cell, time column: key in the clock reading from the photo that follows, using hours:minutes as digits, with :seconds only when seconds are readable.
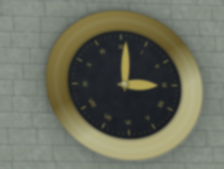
3:01
